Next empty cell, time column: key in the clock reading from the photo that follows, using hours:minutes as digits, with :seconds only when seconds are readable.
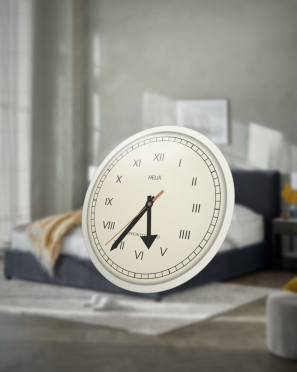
5:35:37
